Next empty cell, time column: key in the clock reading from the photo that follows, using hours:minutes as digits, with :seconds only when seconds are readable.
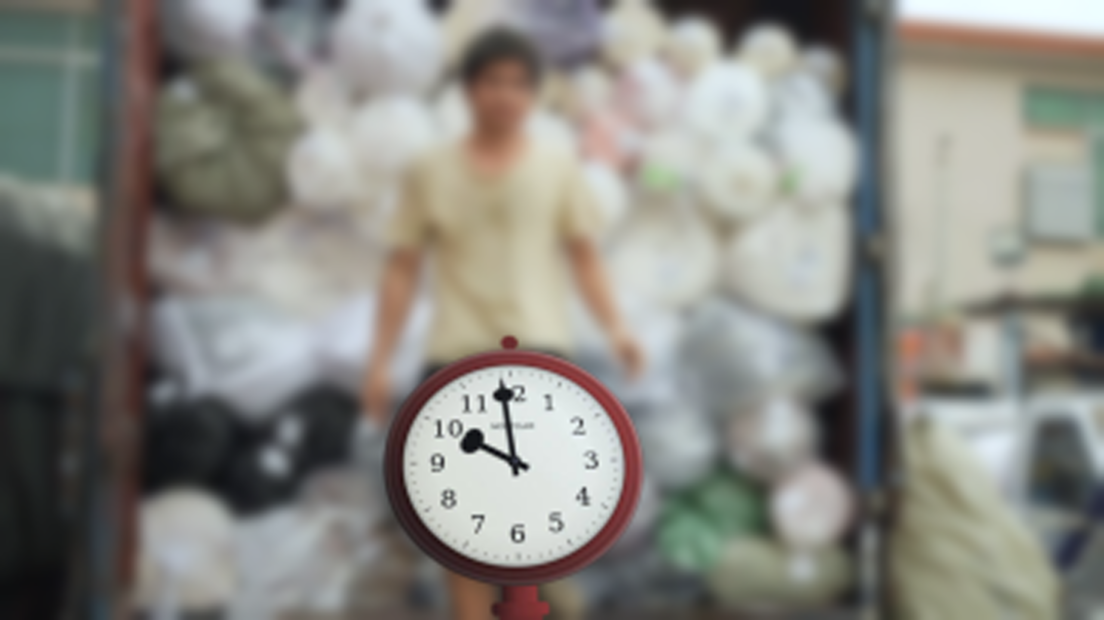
9:59
